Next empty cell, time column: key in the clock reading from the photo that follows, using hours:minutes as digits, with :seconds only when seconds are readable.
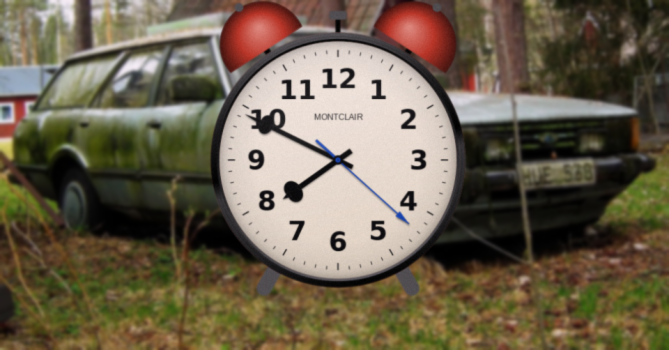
7:49:22
